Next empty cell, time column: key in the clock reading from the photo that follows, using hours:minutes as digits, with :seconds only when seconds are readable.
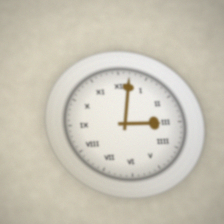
3:02
